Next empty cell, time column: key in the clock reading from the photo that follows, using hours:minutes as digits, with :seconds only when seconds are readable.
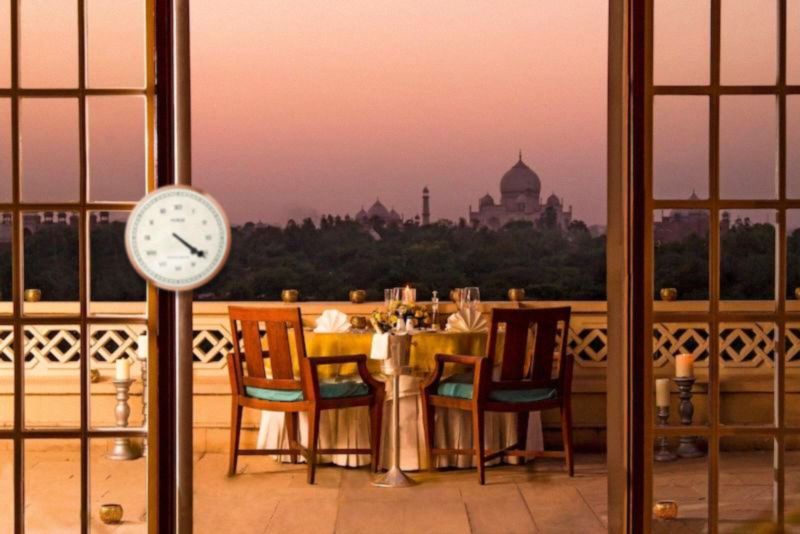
4:21
